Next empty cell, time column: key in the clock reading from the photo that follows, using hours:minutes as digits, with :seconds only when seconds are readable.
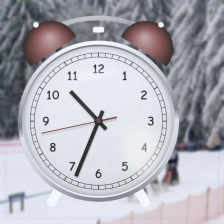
10:33:43
